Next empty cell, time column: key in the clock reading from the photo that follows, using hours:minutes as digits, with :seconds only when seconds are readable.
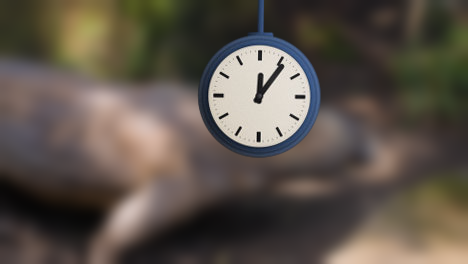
12:06
